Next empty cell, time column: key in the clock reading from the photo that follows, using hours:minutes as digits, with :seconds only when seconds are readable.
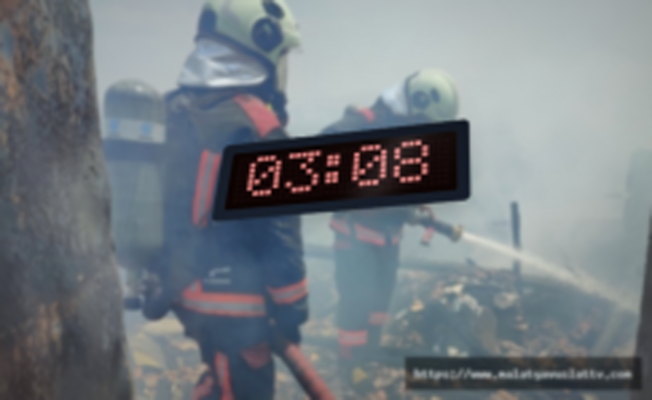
3:08
